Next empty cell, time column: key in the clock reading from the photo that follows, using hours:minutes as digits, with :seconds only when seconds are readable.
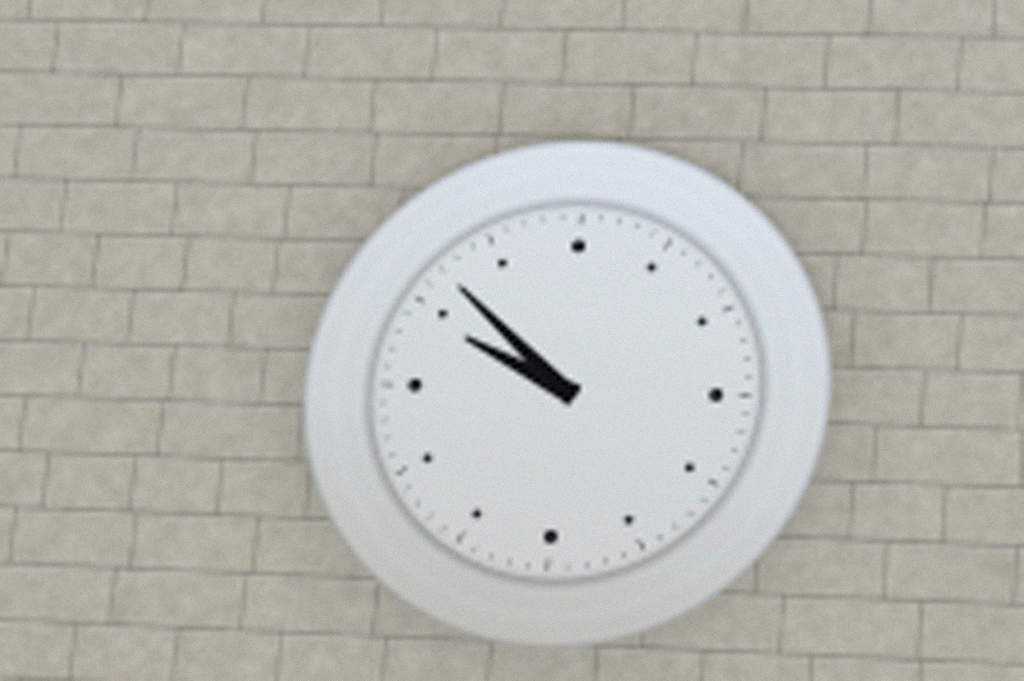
9:52
